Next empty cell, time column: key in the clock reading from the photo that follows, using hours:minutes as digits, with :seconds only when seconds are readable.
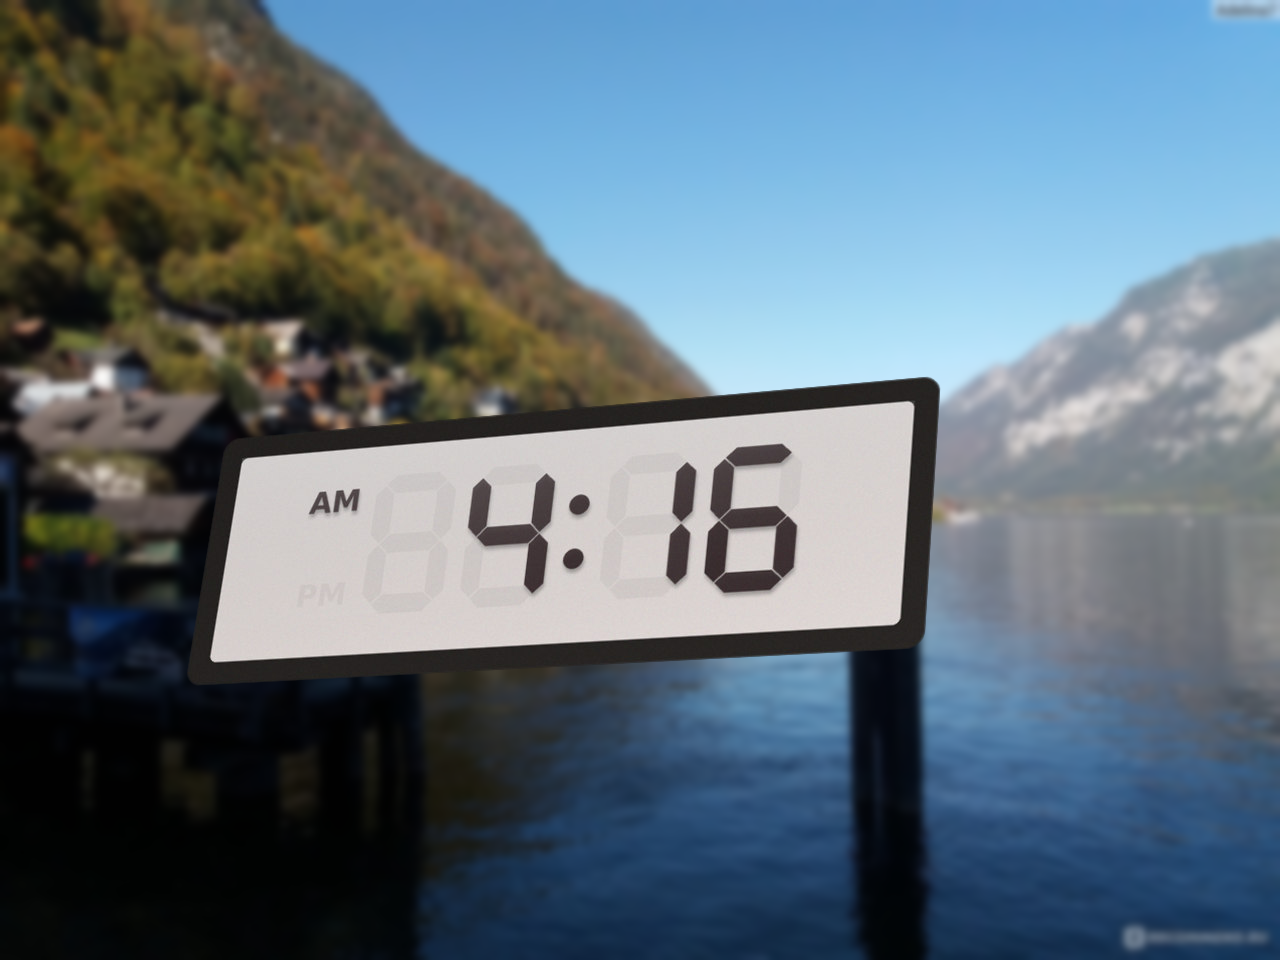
4:16
